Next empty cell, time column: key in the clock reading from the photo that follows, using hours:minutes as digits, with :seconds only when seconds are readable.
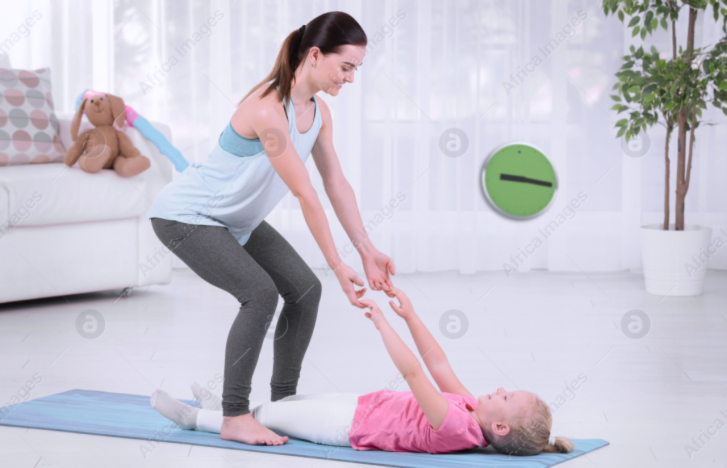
9:17
